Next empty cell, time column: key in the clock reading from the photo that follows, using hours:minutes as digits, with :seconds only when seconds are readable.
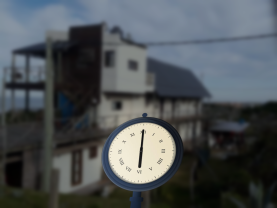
6:00
